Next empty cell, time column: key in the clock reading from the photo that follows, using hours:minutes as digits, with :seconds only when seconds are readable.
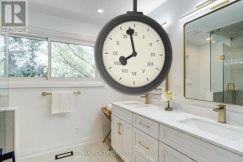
7:58
